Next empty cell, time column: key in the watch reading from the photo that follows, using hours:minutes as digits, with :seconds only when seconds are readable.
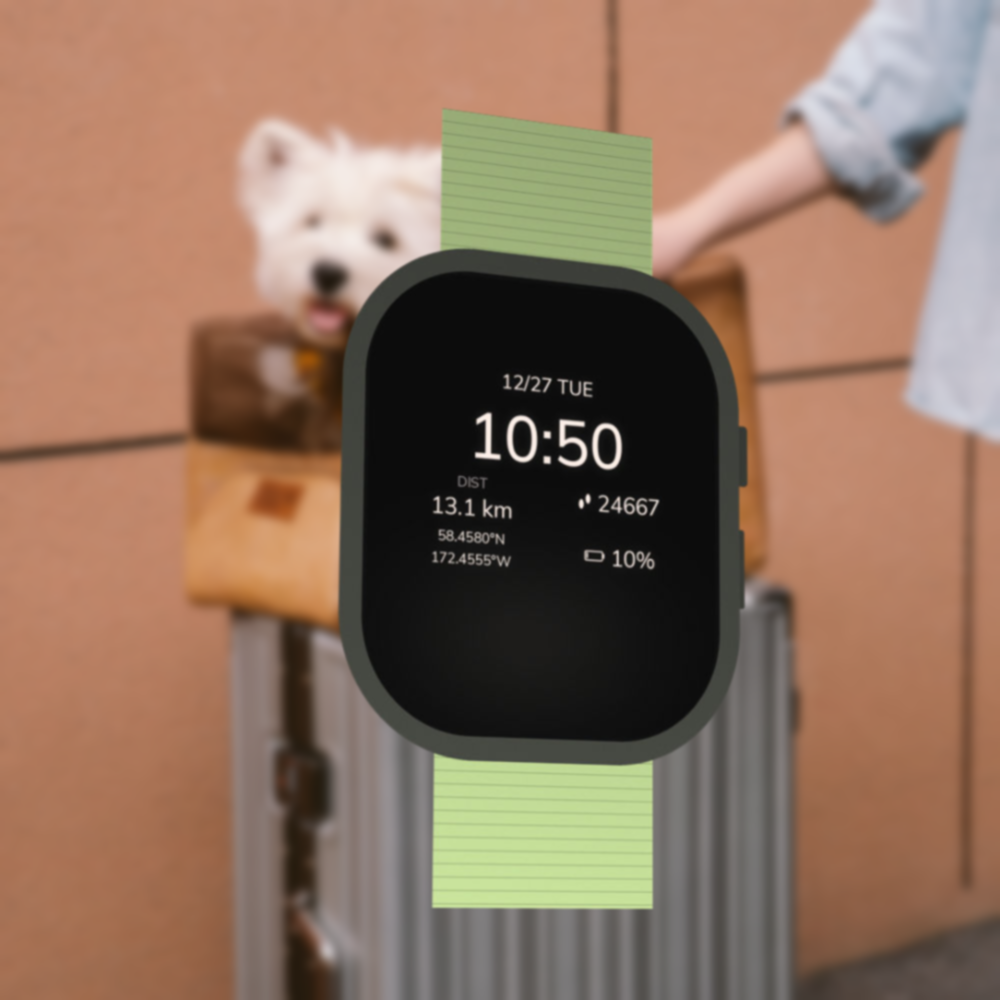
10:50
